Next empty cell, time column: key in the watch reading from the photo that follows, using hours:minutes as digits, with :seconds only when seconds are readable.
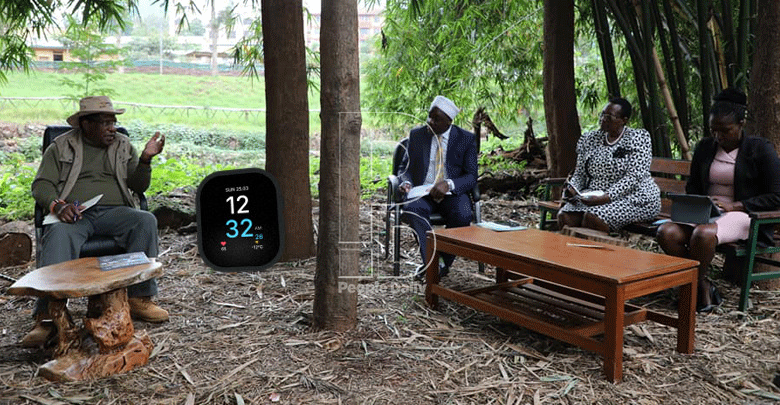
12:32
